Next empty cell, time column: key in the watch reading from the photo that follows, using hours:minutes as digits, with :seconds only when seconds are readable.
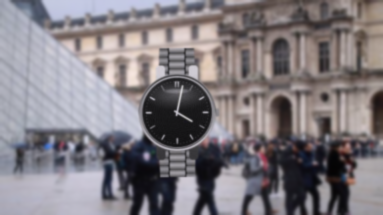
4:02
